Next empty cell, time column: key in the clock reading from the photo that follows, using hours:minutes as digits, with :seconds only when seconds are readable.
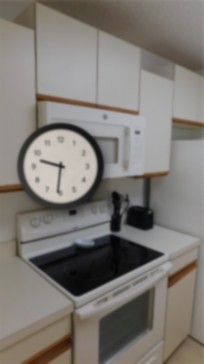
9:31
